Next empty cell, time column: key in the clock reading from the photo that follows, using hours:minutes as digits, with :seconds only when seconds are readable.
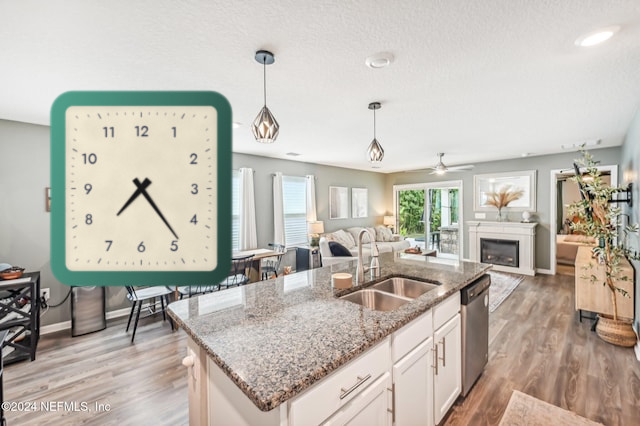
7:24
